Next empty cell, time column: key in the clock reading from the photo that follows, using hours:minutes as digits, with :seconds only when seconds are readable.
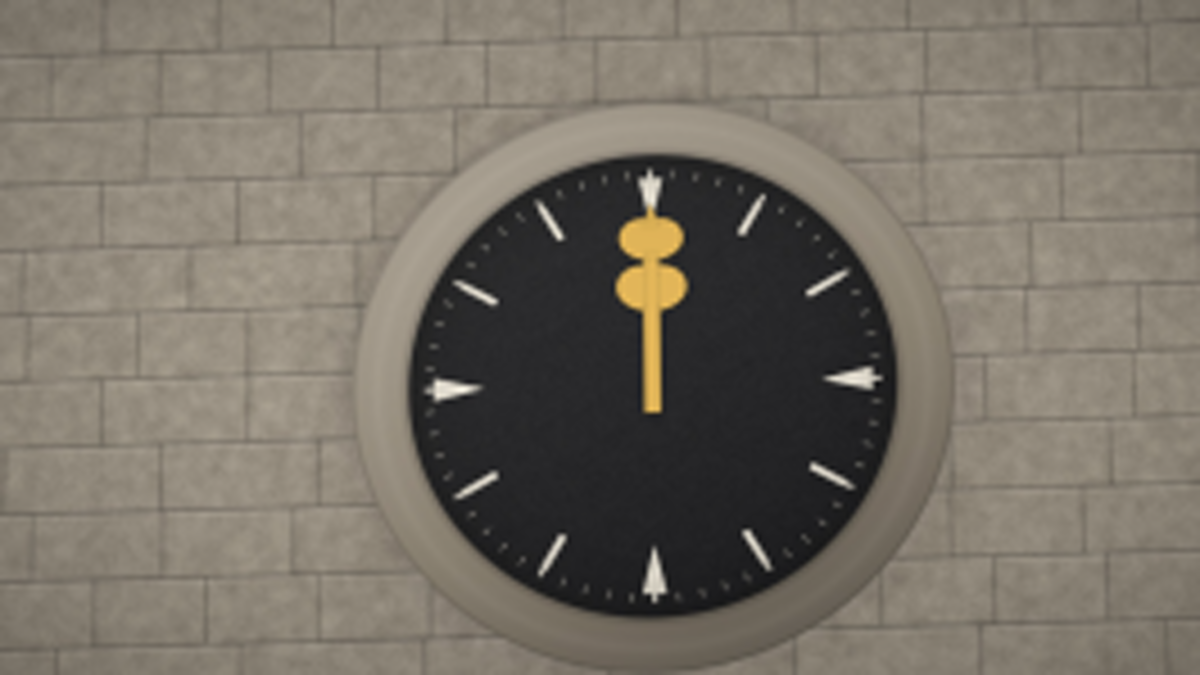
12:00
